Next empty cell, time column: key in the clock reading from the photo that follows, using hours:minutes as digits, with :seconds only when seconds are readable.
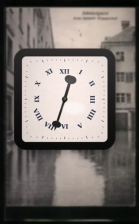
12:33
